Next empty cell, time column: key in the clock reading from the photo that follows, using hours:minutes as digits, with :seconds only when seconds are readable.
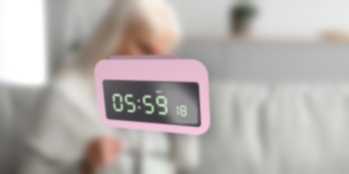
5:59
